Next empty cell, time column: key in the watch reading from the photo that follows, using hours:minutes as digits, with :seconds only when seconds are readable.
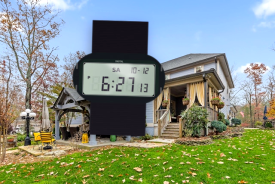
6:27:13
